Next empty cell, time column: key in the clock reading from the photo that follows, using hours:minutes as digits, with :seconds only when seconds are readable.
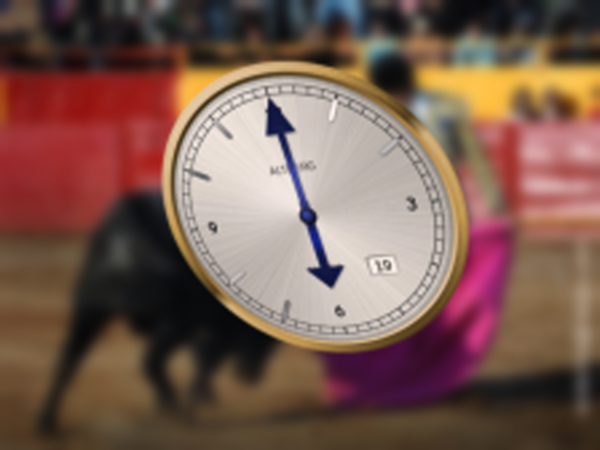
6:00
